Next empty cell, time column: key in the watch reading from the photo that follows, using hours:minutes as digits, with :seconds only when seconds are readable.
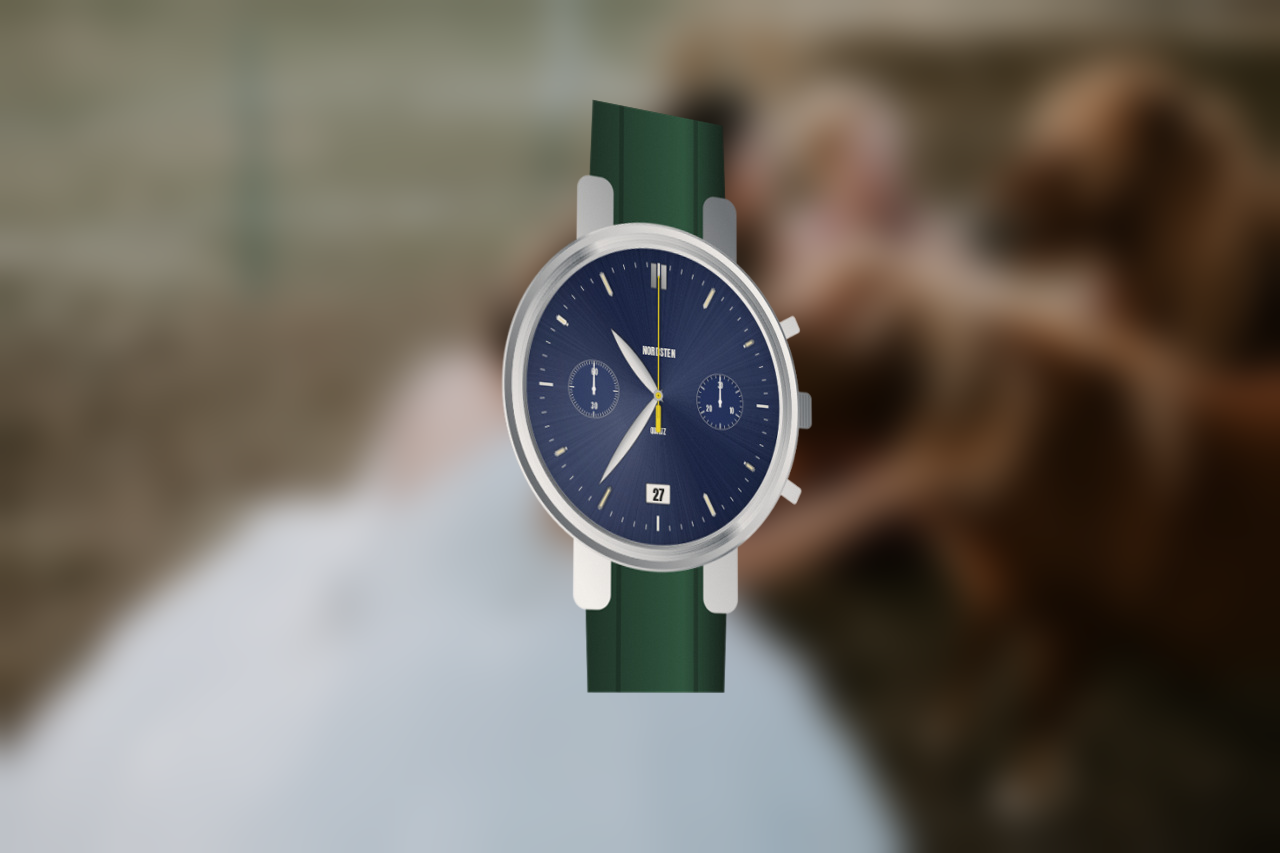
10:36
